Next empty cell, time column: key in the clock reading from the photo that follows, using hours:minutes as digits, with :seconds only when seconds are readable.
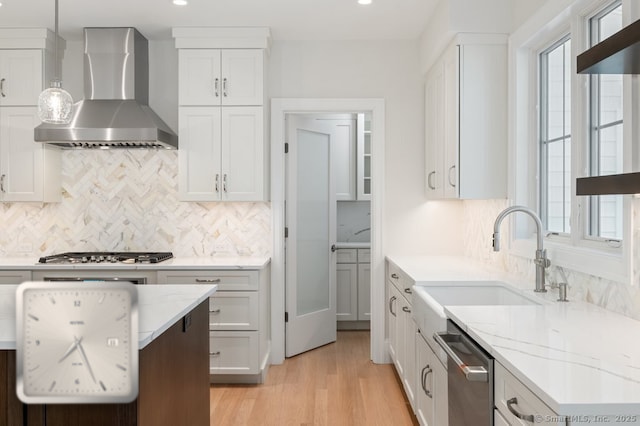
7:26
